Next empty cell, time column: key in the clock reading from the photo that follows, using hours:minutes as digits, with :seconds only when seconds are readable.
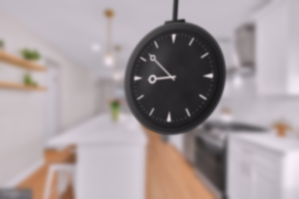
8:52
